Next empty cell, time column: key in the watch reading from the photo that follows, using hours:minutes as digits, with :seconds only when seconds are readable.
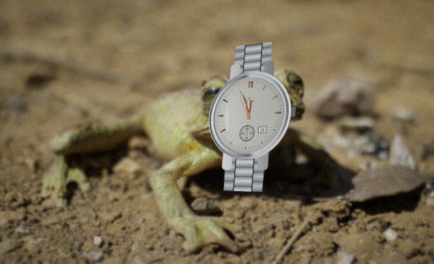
11:56
